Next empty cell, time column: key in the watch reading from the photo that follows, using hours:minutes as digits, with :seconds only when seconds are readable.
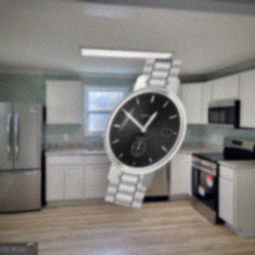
12:50
